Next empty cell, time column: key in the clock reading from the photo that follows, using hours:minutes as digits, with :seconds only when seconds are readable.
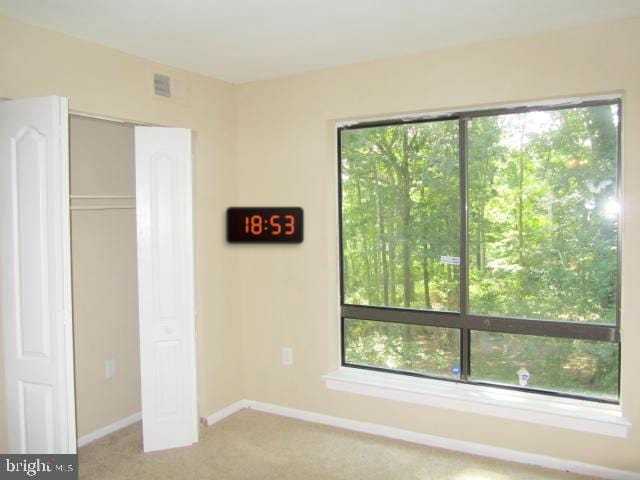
18:53
